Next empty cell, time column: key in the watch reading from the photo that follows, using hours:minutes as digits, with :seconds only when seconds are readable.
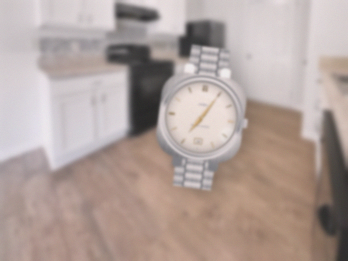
7:05
